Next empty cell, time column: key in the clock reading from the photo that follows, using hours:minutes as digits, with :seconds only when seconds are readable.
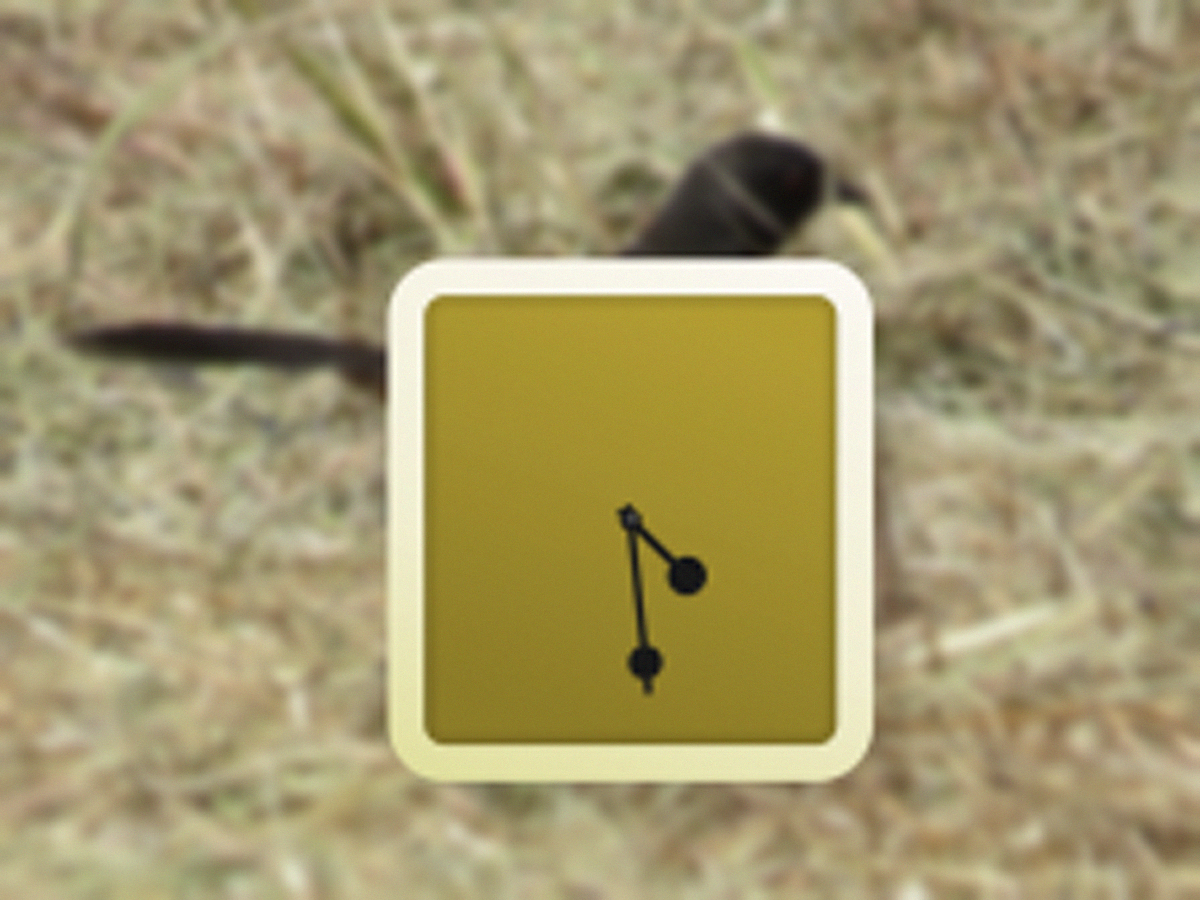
4:29
